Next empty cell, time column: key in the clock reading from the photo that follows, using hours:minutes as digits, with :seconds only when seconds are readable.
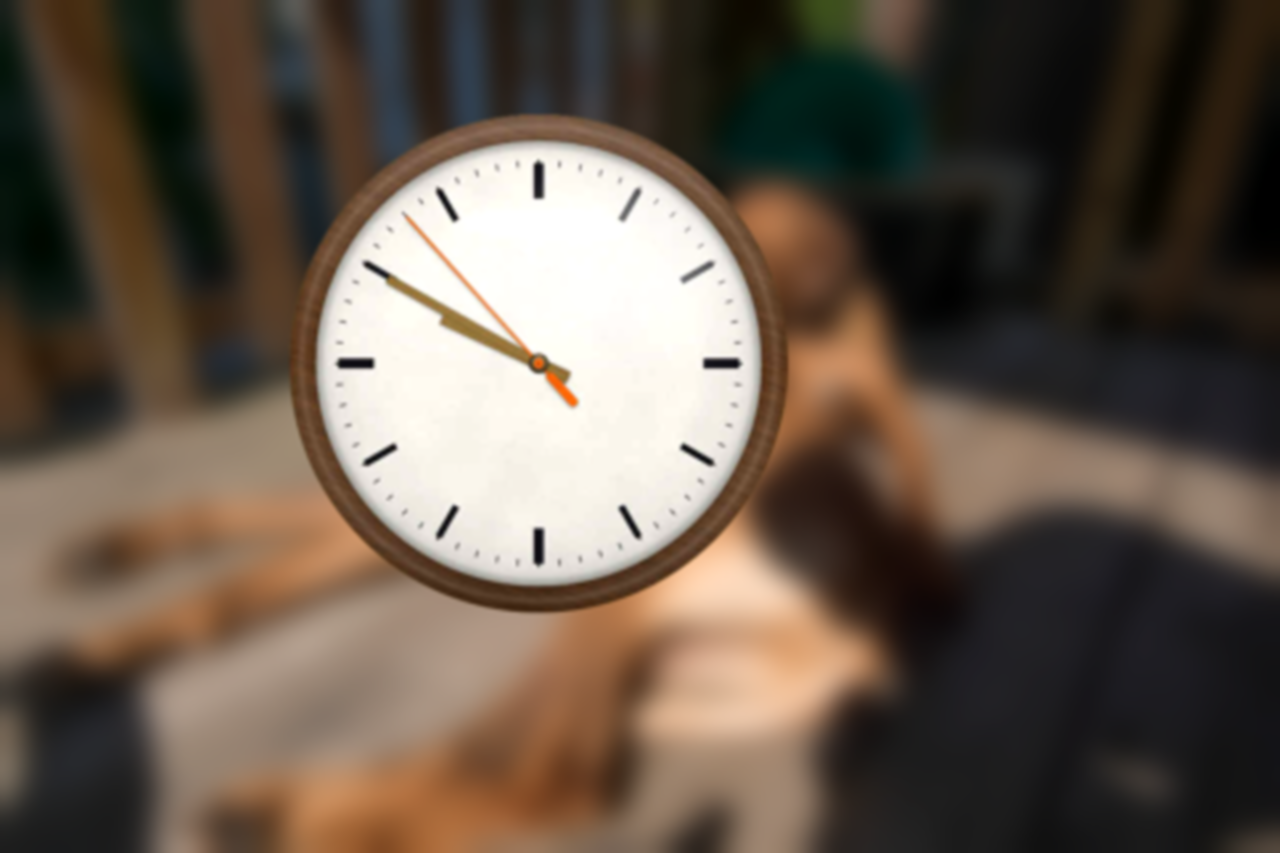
9:49:53
